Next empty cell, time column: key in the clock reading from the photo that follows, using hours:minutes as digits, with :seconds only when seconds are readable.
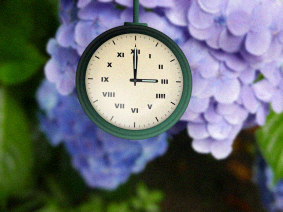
3:00
